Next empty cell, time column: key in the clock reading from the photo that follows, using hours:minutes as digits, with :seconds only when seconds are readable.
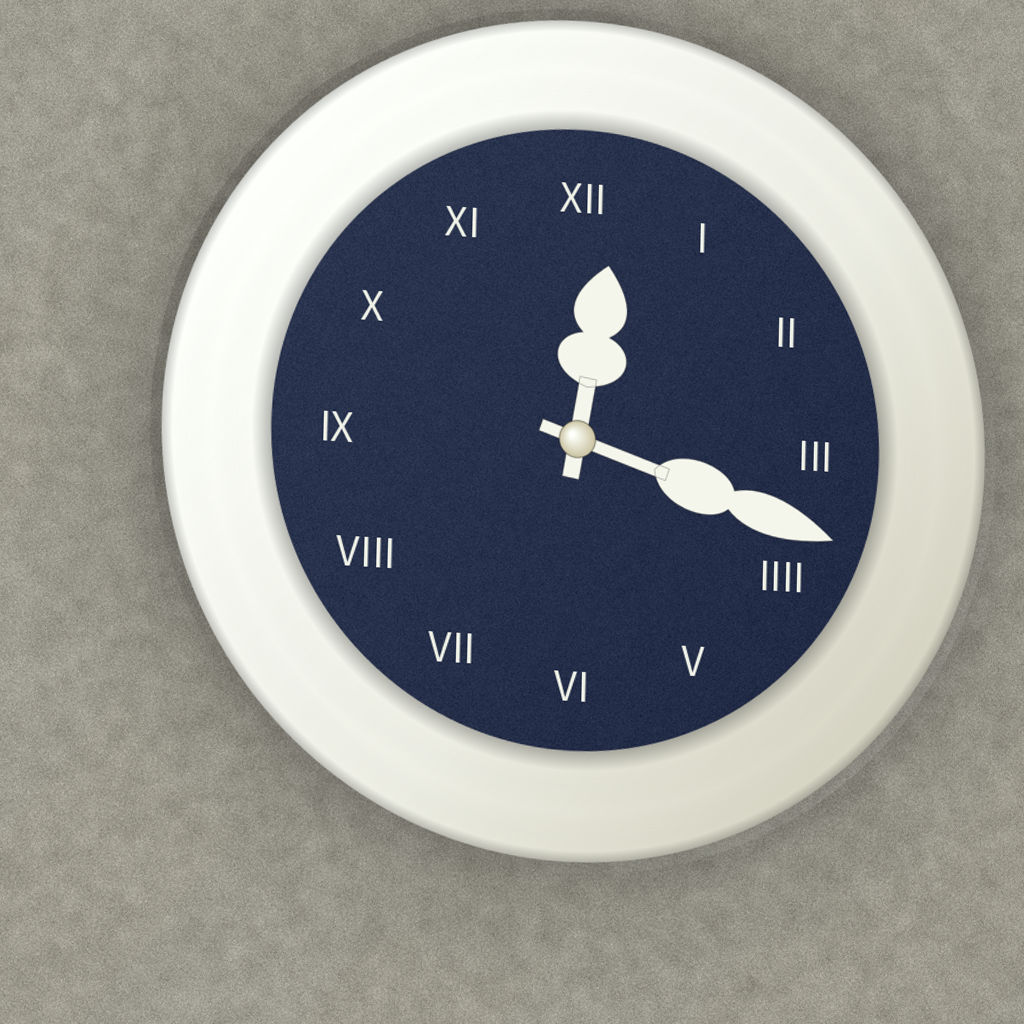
12:18
